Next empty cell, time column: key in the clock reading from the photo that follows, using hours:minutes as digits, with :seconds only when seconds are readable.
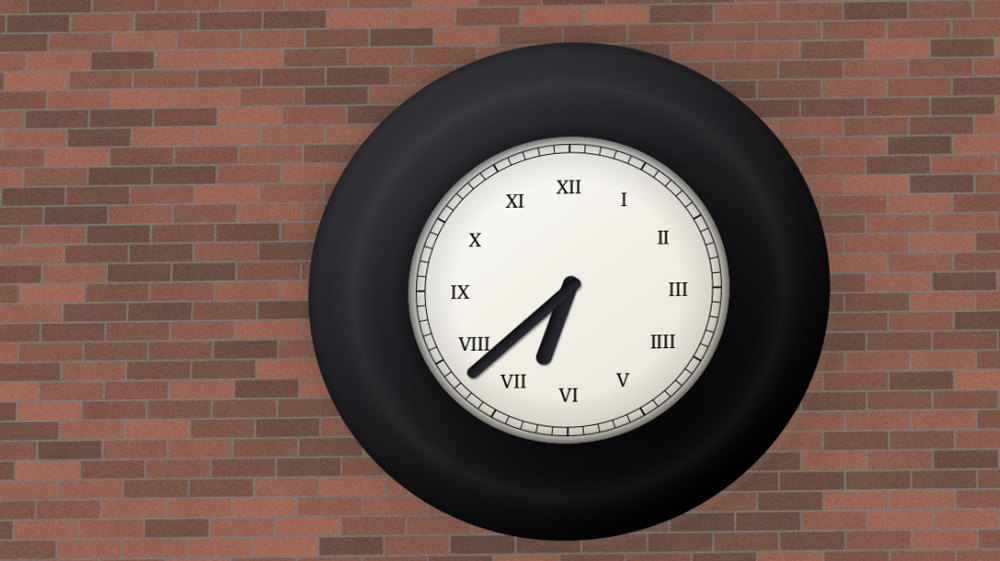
6:38
